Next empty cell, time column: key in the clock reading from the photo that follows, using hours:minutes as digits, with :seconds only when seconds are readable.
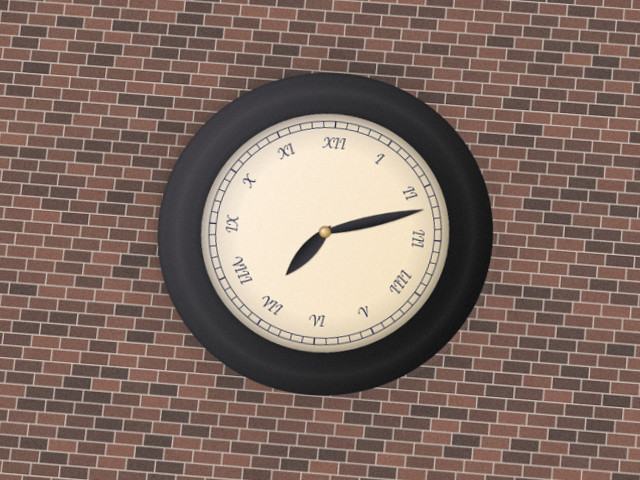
7:12
